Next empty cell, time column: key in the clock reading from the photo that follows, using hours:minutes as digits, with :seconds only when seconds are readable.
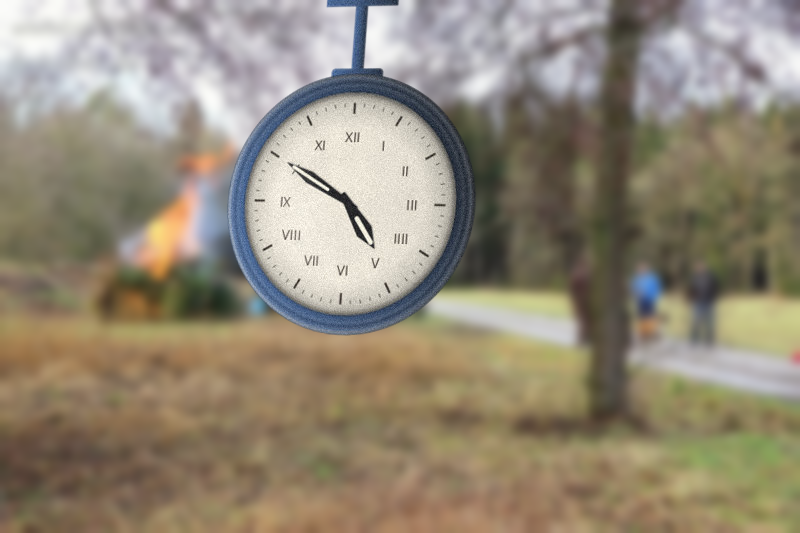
4:50
